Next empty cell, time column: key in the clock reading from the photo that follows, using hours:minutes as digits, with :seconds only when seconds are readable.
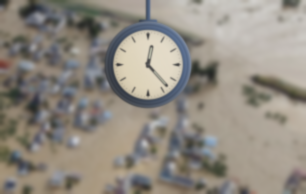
12:23
